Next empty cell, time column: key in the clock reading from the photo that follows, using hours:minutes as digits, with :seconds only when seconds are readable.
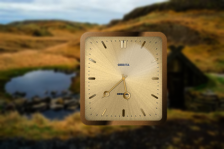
5:38
